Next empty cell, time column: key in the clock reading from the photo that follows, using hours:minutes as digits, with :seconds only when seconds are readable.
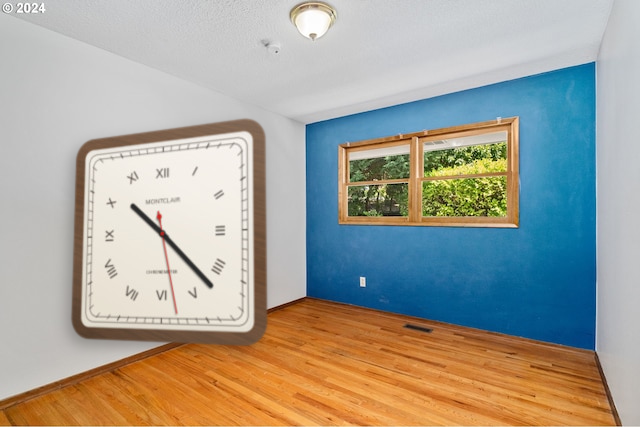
10:22:28
